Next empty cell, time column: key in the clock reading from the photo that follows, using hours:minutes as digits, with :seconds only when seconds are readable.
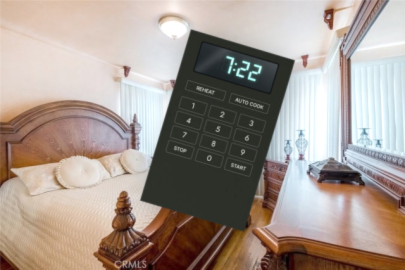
7:22
